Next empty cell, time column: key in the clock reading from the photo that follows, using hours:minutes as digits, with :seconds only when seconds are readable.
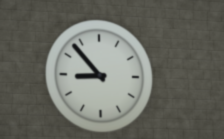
8:53
